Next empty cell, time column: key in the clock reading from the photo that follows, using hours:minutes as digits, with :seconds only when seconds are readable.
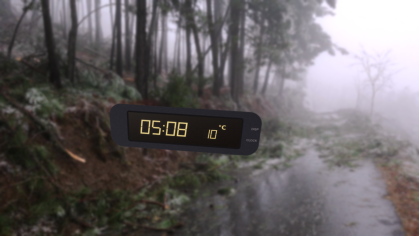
5:08
